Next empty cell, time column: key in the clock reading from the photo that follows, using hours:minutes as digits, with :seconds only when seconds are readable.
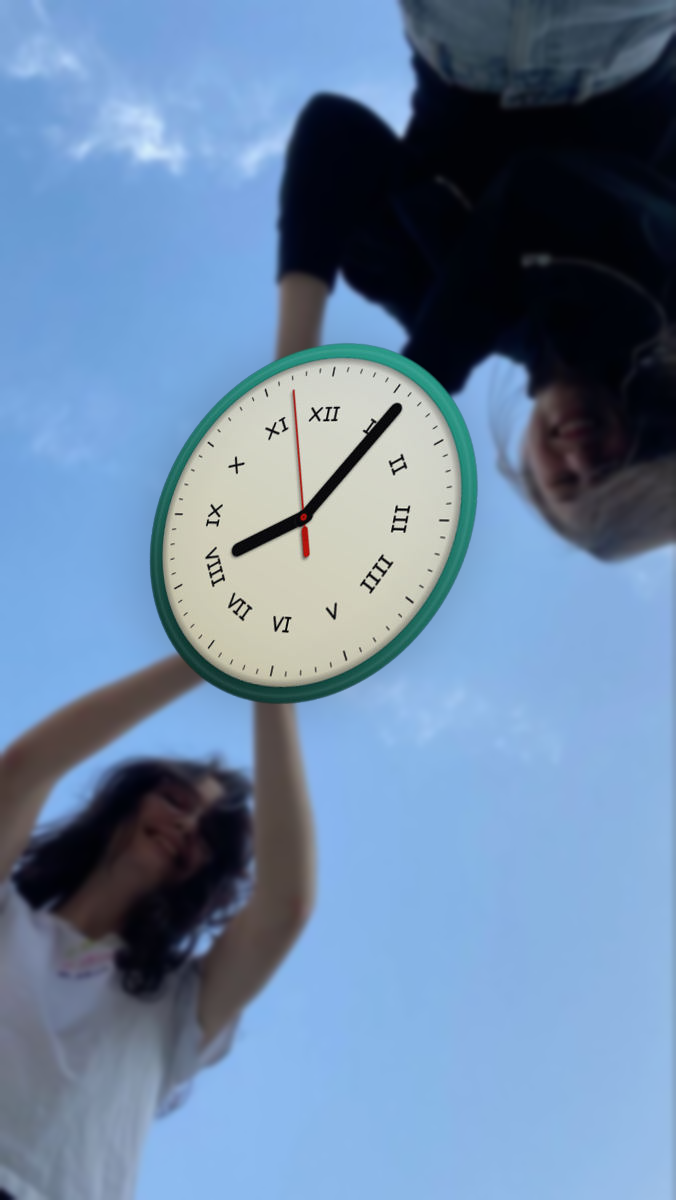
8:05:57
